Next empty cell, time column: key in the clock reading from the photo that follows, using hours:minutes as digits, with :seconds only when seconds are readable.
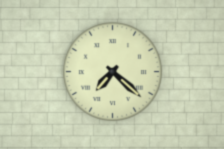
7:22
